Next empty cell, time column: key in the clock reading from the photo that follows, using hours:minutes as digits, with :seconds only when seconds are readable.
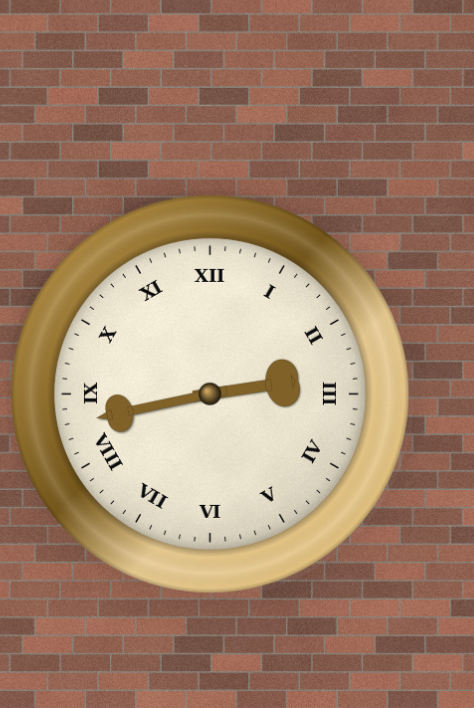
2:43
